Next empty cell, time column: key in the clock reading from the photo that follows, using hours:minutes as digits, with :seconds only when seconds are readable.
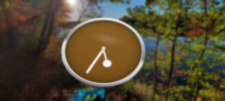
5:35
